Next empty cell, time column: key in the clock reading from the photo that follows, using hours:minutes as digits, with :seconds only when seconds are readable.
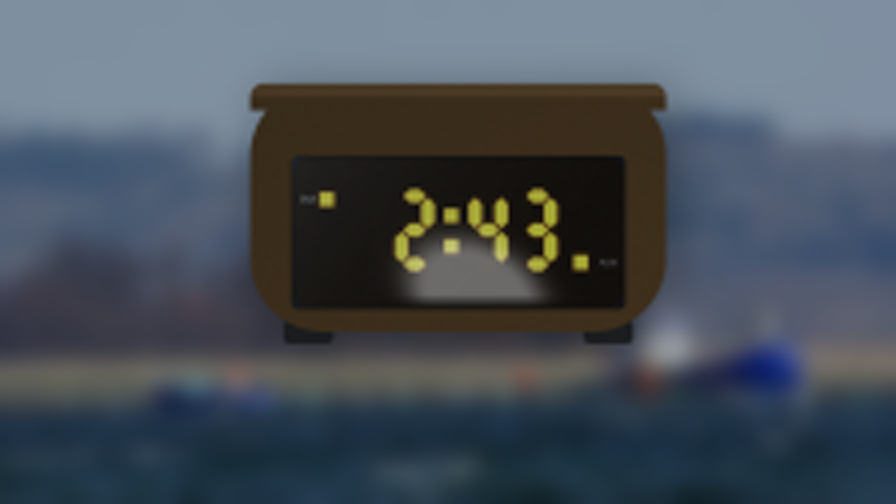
2:43
